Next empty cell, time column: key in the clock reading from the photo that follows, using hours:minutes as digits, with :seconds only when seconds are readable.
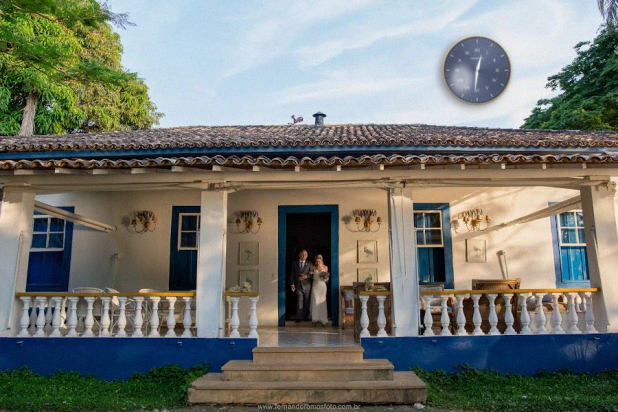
12:31
